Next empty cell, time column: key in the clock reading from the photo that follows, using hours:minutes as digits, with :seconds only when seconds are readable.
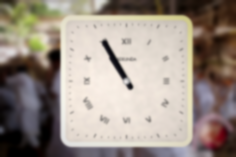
10:55
